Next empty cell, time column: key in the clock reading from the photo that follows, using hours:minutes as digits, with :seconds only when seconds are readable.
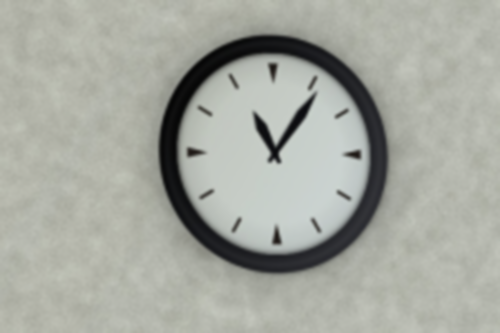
11:06
